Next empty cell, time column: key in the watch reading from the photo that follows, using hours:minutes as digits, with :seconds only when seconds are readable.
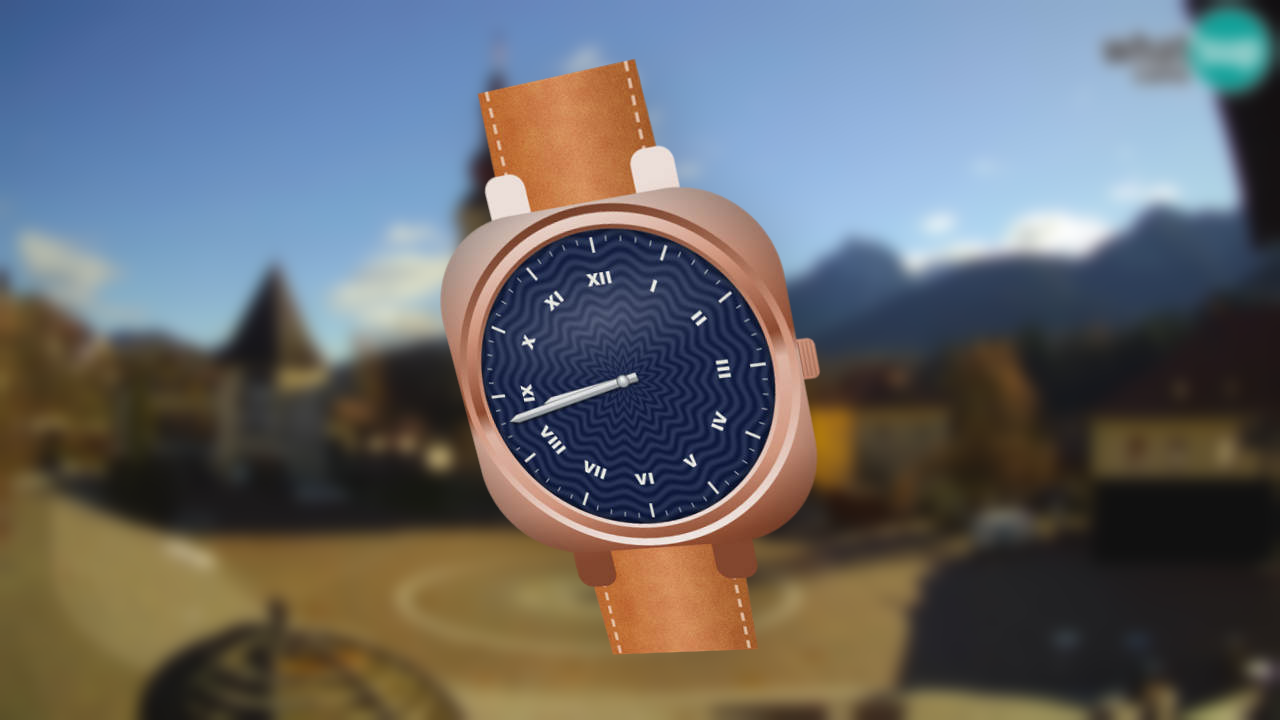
8:43
